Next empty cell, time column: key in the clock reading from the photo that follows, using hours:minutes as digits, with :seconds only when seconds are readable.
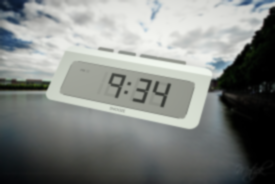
9:34
